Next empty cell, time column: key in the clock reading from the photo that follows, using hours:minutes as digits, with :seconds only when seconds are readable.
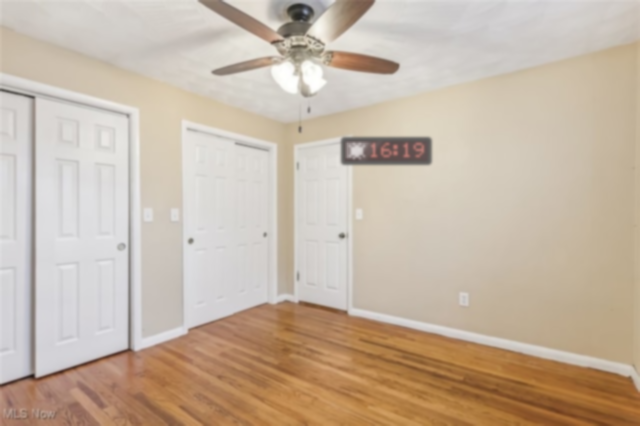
16:19
